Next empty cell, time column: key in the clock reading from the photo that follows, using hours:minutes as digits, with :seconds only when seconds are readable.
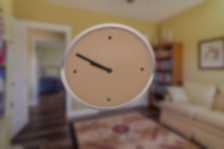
9:50
